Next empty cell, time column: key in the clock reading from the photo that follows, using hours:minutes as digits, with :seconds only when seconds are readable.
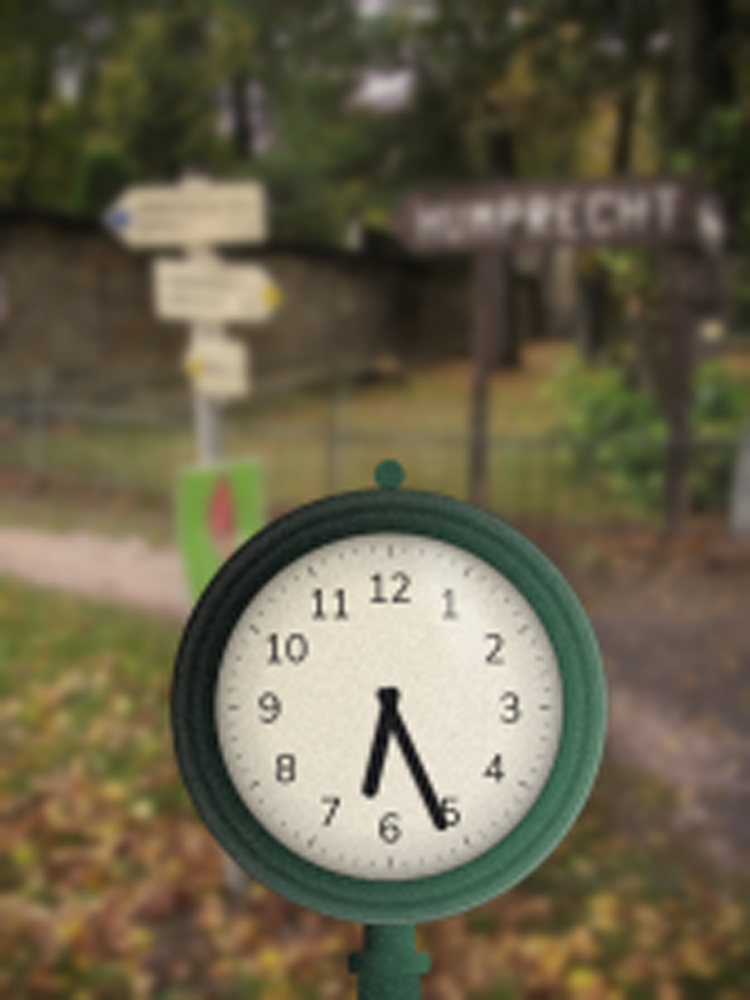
6:26
